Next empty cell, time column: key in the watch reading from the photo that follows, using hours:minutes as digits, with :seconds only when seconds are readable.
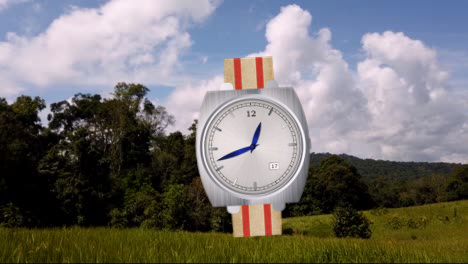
12:42
